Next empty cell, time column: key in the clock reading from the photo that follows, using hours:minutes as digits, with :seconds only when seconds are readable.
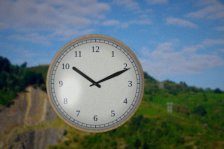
10:11
